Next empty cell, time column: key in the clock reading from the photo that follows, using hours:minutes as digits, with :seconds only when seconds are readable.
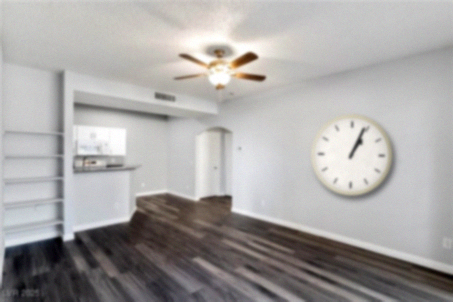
1:04
